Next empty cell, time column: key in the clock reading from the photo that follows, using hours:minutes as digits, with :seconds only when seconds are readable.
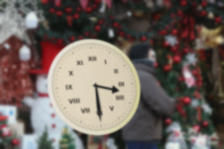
3:30
